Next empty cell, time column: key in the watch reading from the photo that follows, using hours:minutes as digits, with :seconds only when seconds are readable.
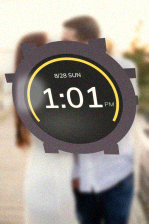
1:01
